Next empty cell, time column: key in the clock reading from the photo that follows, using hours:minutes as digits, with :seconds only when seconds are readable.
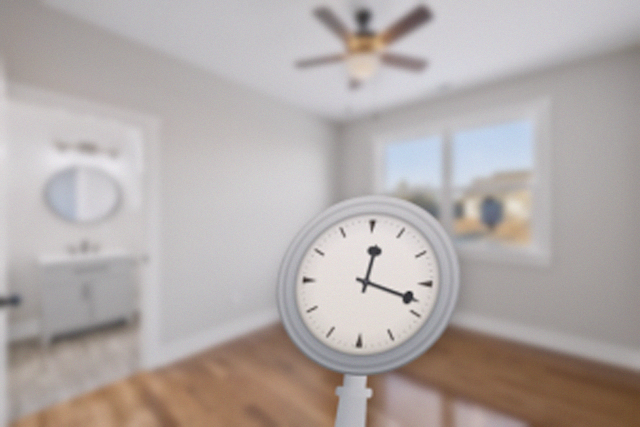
12:18
